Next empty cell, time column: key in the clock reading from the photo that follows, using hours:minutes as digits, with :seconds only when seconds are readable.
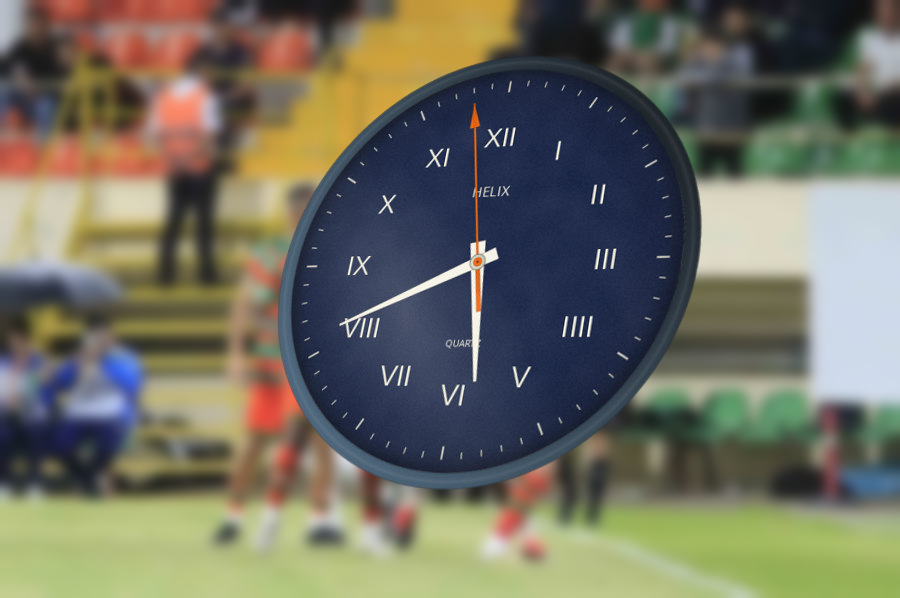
5:40:58
